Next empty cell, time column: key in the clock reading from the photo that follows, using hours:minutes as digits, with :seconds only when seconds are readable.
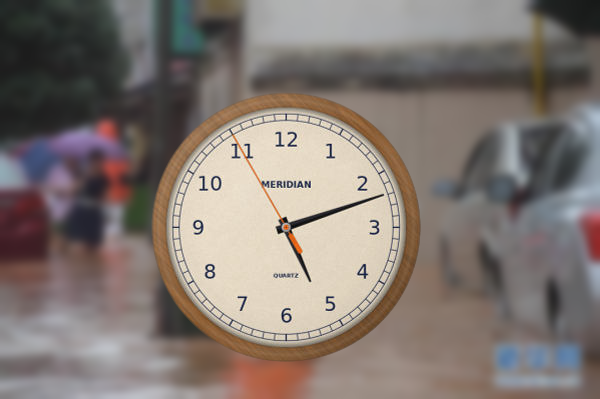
5:11:55
